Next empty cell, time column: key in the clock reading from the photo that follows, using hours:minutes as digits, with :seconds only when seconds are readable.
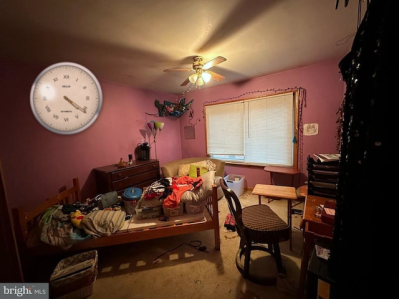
4:21
